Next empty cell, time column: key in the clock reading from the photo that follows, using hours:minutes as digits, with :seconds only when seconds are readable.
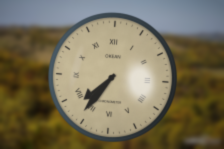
7:36
